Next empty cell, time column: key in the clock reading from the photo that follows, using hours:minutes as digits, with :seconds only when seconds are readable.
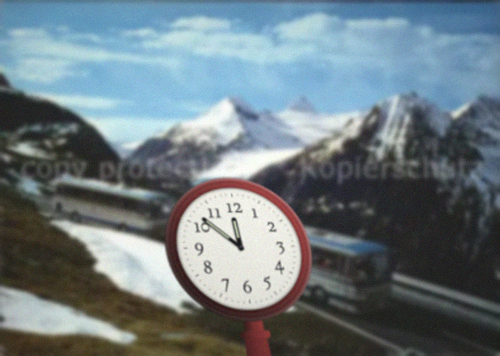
11:52
